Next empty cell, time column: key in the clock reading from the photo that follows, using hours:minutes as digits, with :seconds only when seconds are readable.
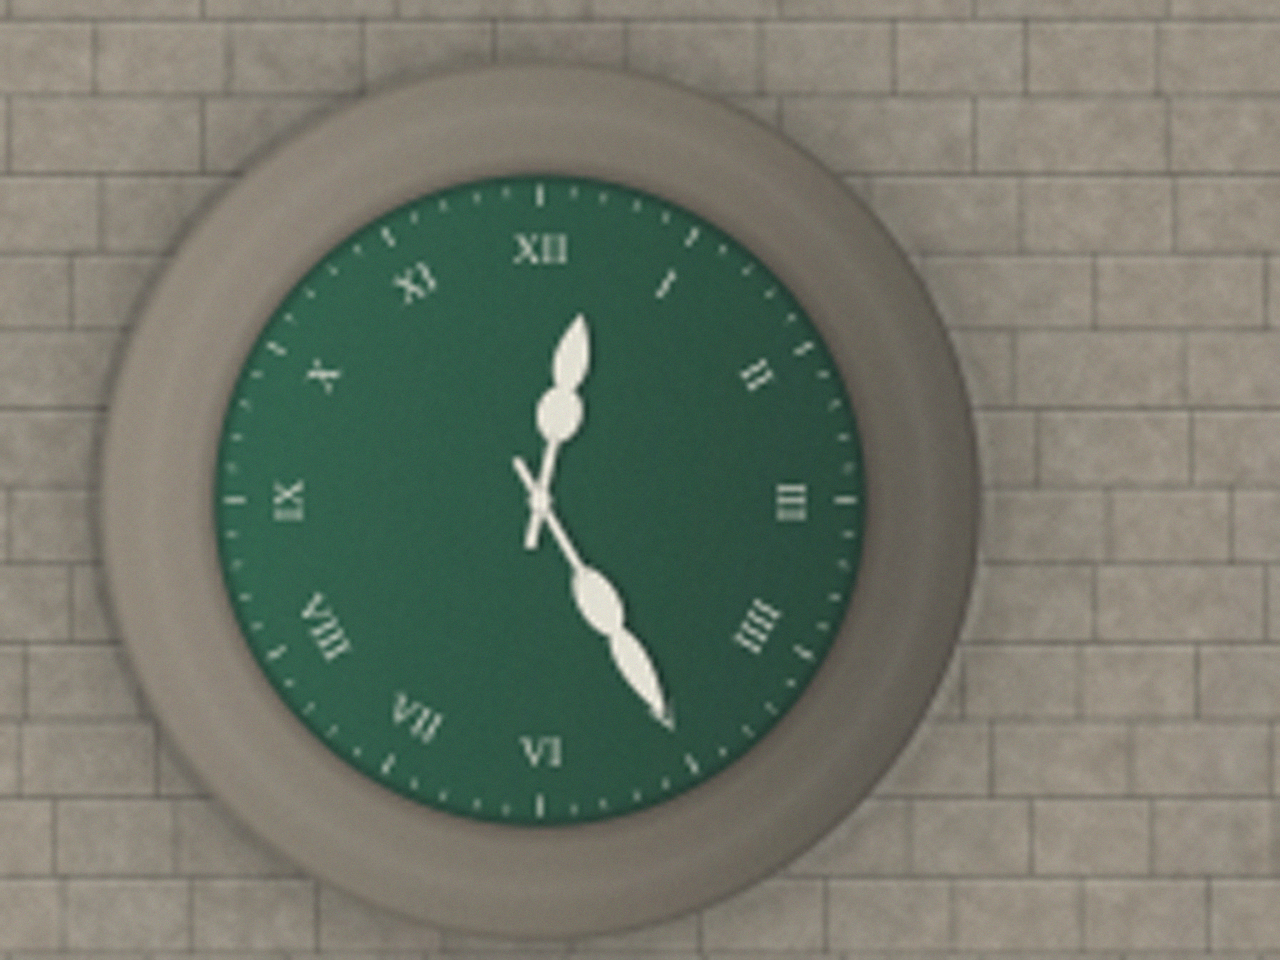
12:25
